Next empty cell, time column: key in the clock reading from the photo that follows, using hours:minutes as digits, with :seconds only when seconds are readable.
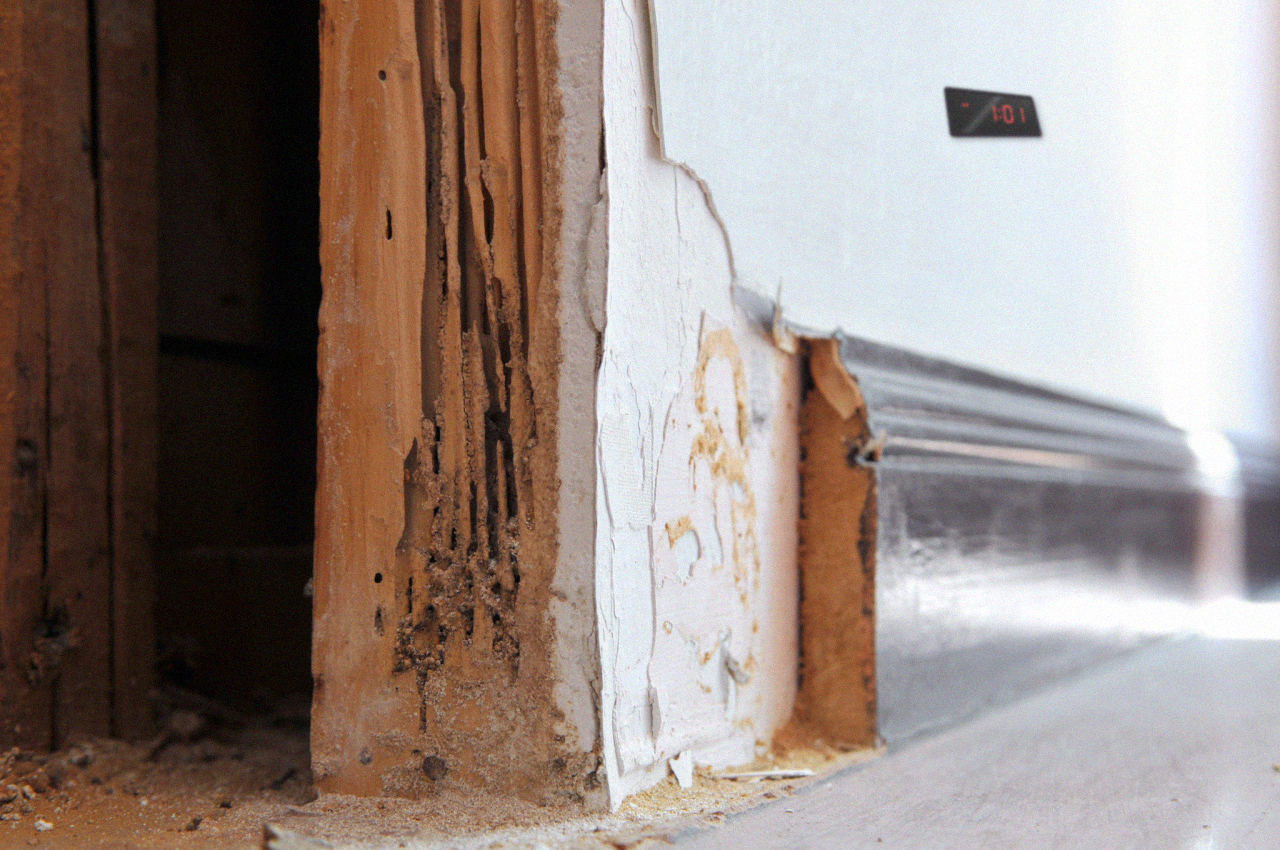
1:01
